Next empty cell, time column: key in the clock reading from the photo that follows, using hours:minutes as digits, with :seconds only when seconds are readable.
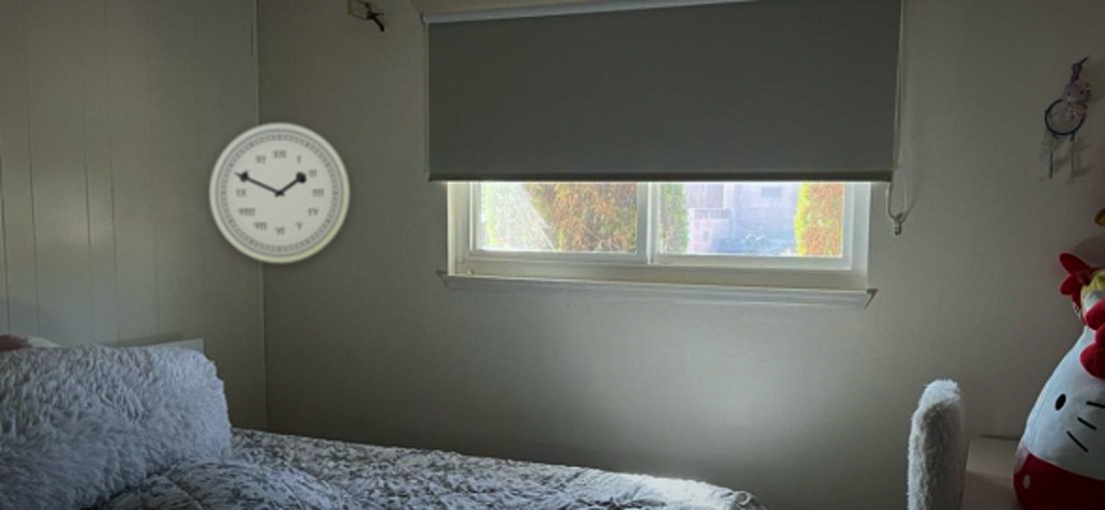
1:49
